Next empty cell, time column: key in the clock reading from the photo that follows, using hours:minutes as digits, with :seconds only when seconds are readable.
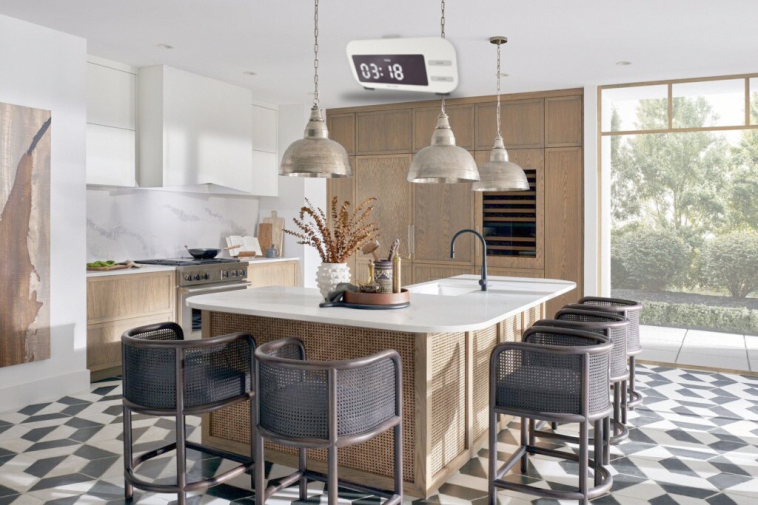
3:18
